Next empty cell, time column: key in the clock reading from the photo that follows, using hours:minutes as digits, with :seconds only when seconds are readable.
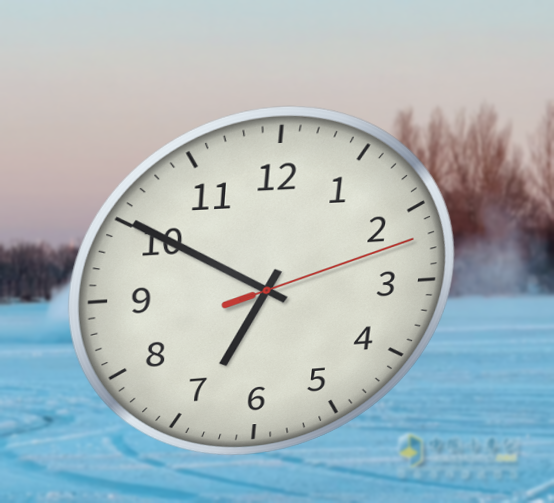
6:50:12
